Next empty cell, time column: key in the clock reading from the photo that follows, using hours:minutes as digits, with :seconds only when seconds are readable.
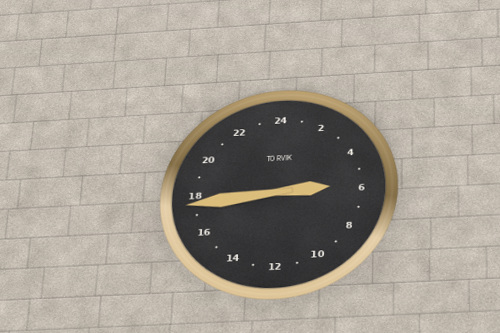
5:44
